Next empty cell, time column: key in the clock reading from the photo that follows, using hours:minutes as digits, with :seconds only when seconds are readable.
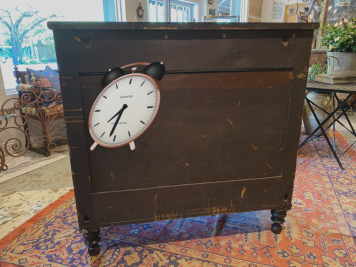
7:32
